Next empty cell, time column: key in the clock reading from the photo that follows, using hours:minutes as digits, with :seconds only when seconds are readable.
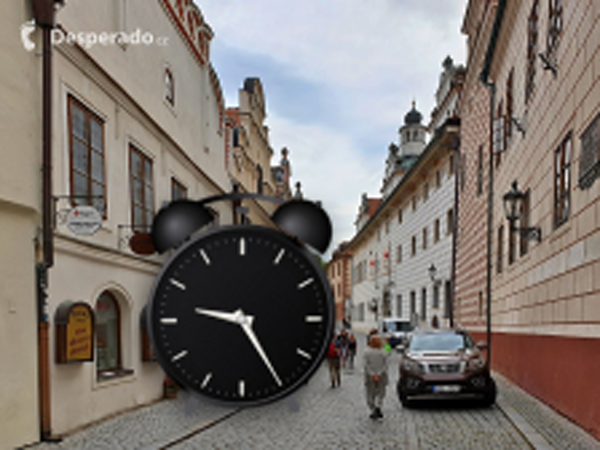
9:25
